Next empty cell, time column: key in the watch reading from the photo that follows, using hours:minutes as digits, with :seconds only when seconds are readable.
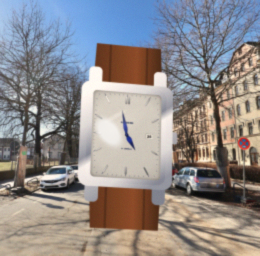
4:58
